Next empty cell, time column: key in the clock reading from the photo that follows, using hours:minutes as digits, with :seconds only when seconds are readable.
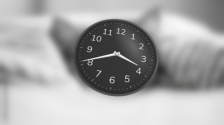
3:41
